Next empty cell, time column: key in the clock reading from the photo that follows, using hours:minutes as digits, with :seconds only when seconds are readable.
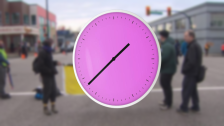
1:38
